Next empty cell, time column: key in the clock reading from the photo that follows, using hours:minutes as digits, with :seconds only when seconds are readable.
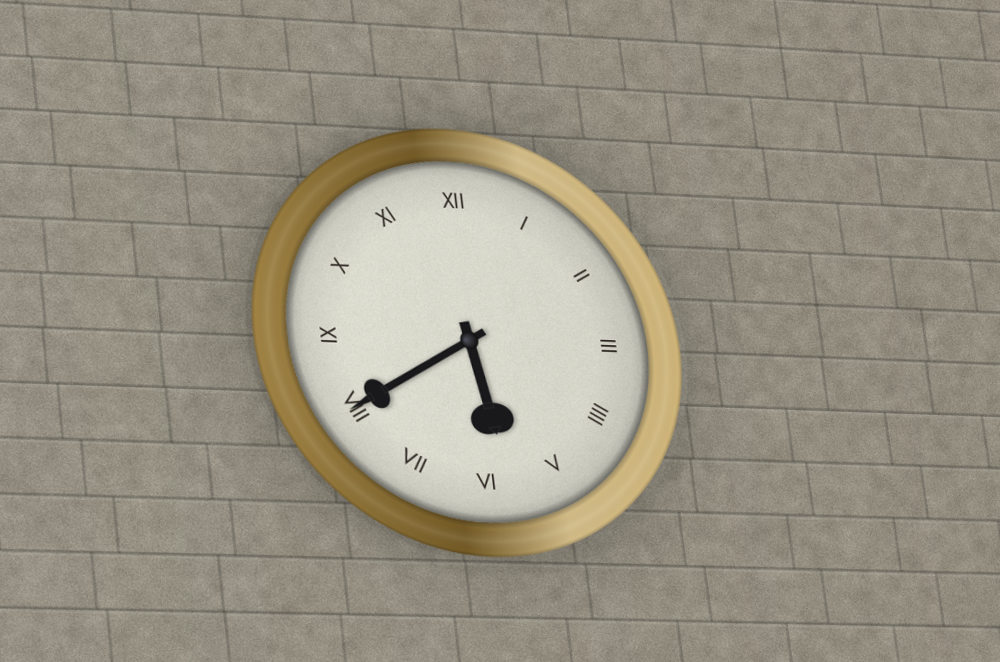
5:40
